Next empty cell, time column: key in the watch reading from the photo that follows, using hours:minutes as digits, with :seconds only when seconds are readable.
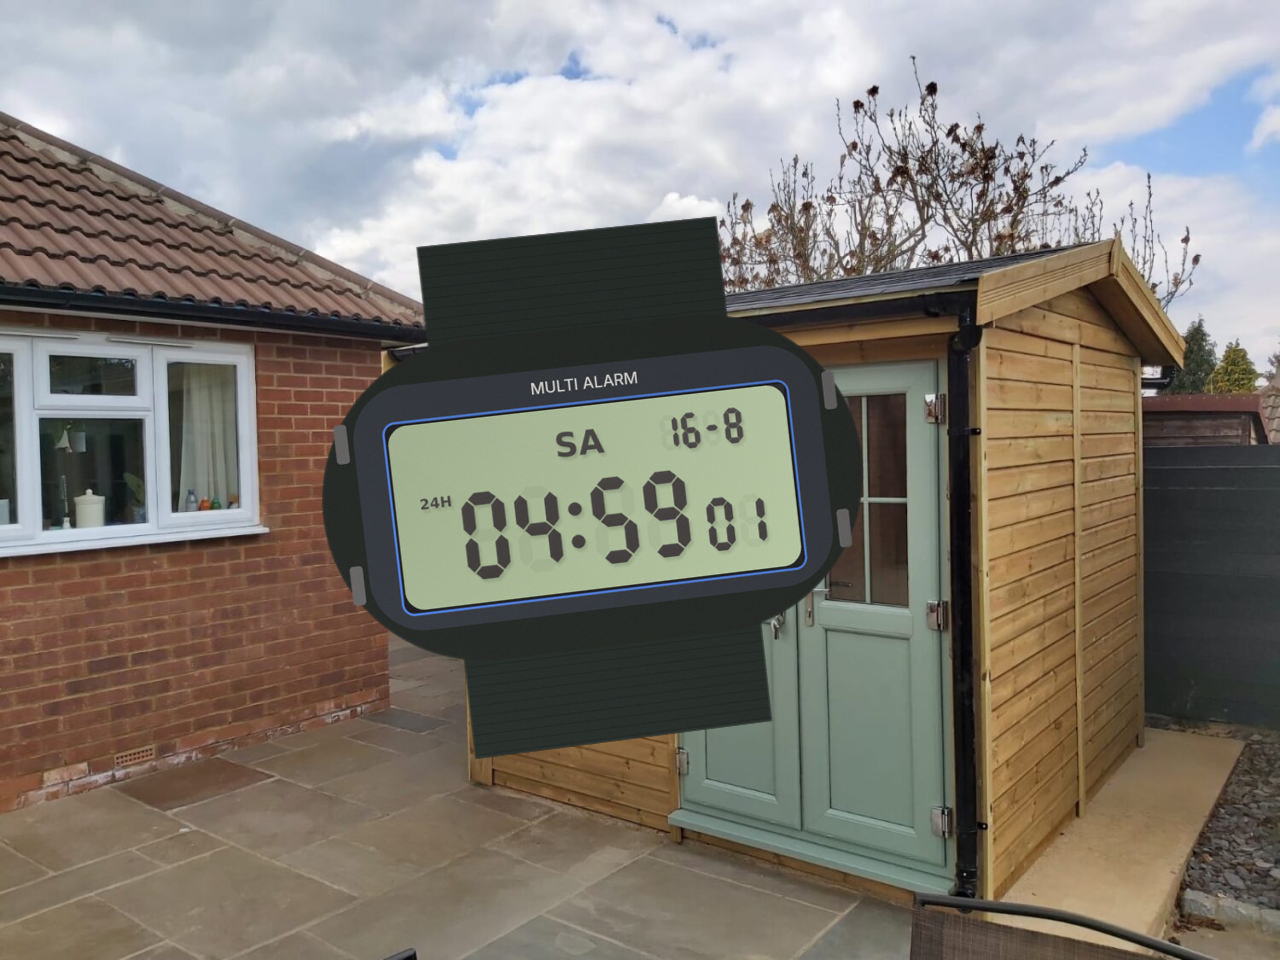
4:59:01
